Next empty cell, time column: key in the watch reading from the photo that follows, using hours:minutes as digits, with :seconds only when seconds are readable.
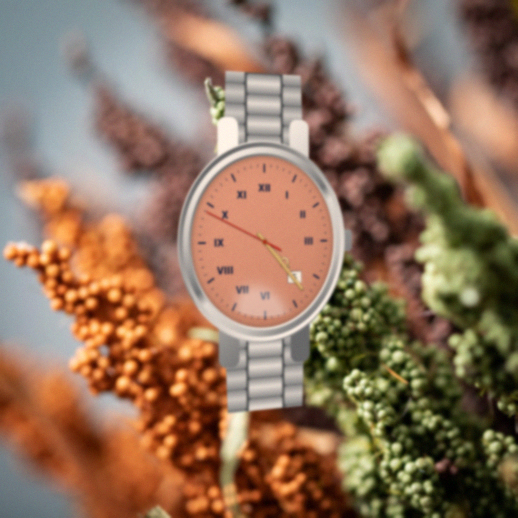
4:22:49
